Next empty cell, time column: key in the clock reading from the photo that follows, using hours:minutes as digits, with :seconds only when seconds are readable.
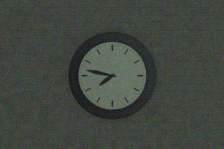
7:47
